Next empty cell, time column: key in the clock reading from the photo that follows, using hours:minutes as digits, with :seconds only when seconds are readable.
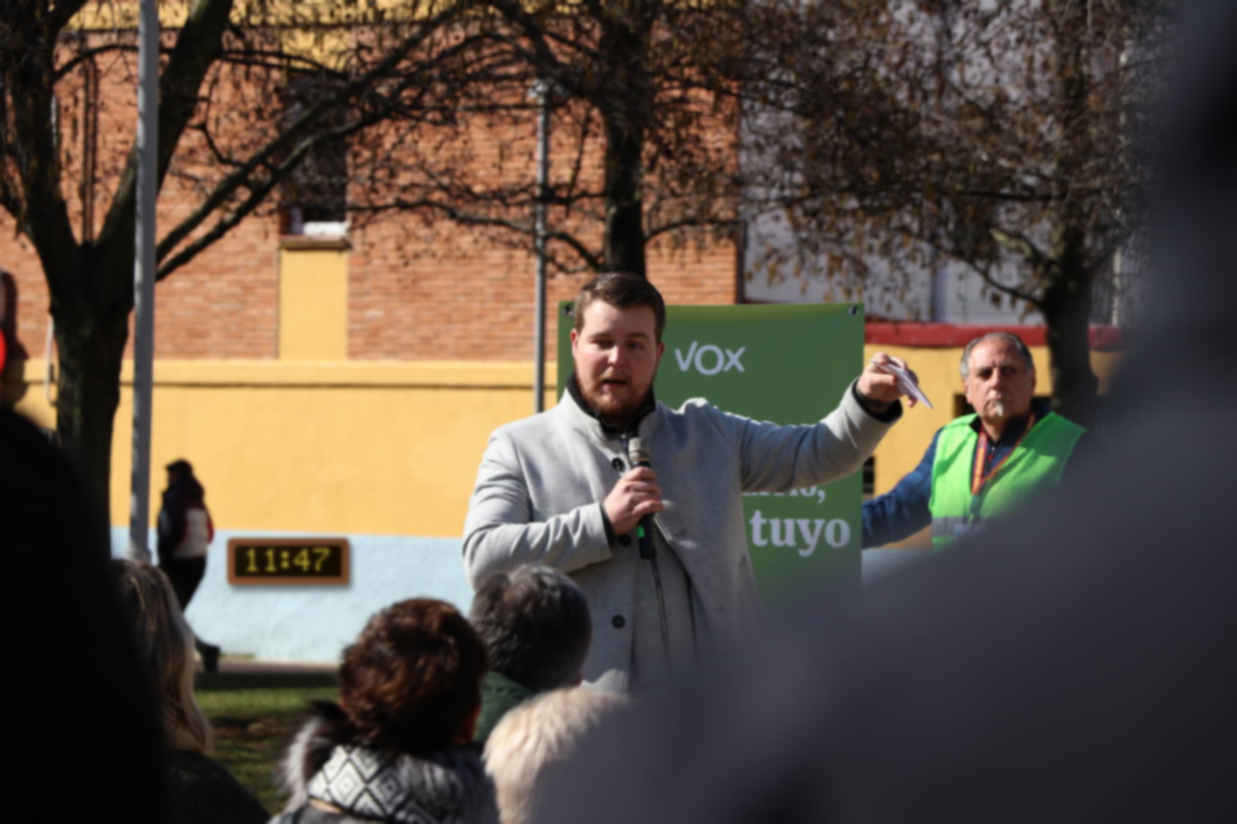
11:47
